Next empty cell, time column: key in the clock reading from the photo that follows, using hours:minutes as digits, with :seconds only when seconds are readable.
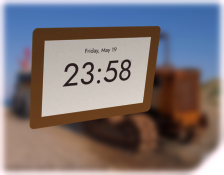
23:58
